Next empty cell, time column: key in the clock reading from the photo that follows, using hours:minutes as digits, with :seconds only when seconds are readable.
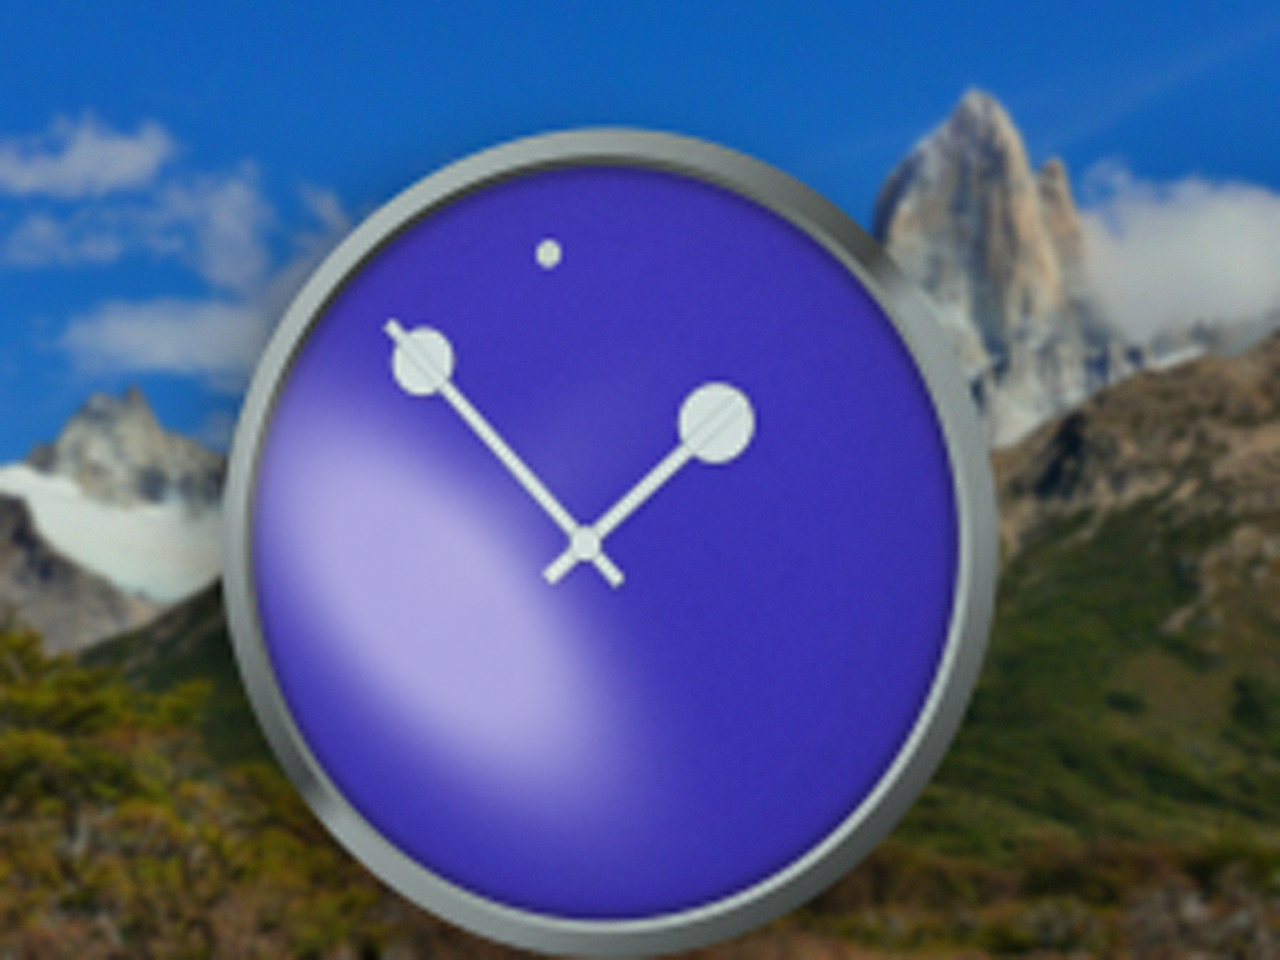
1:54
